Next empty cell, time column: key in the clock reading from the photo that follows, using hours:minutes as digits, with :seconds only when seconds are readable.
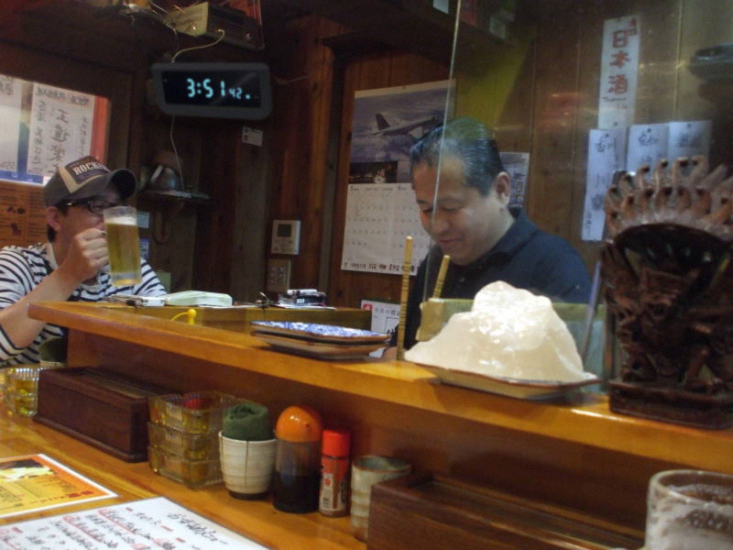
3:51
